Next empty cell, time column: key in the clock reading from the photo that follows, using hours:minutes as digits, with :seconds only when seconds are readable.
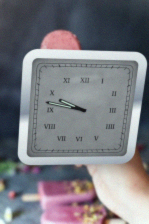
9:47
